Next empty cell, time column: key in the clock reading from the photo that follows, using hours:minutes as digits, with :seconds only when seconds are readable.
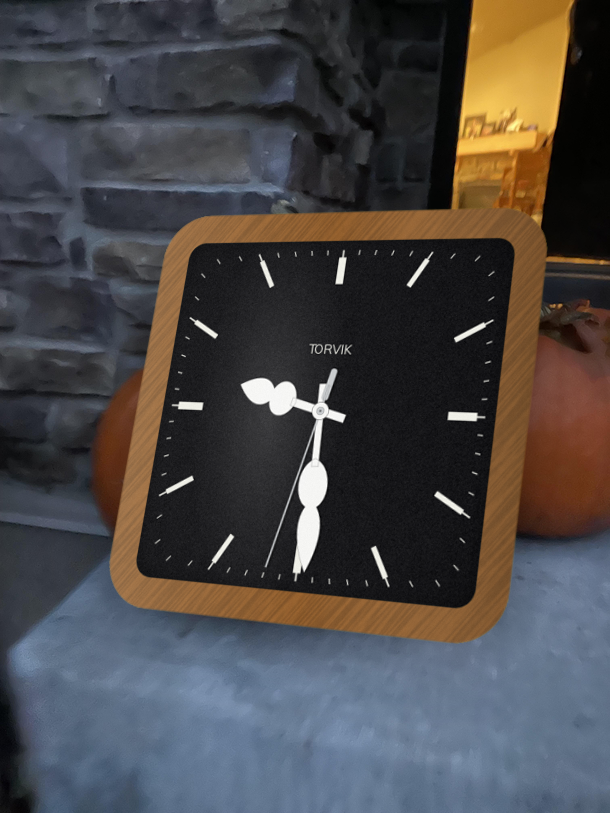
9:29:32
